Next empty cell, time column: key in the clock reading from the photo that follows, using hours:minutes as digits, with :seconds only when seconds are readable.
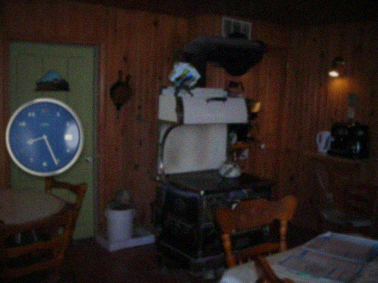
8:26
